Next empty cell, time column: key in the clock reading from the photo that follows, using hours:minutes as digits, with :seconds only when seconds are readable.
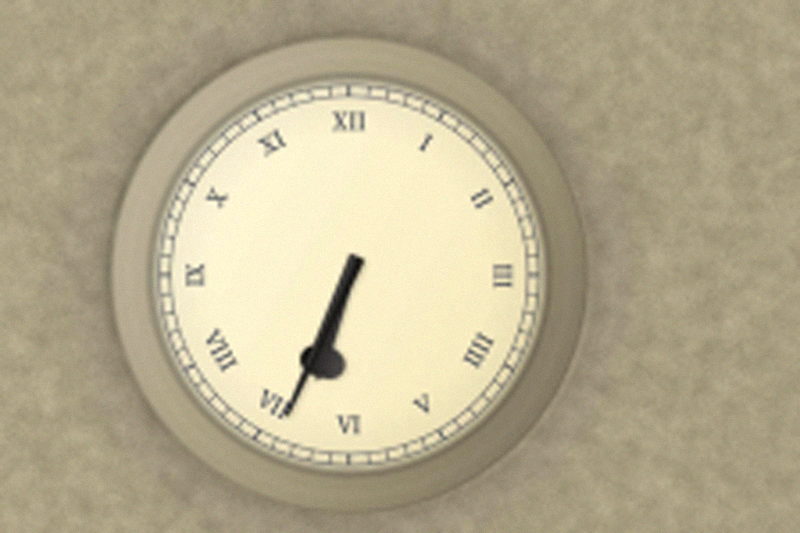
6:34
